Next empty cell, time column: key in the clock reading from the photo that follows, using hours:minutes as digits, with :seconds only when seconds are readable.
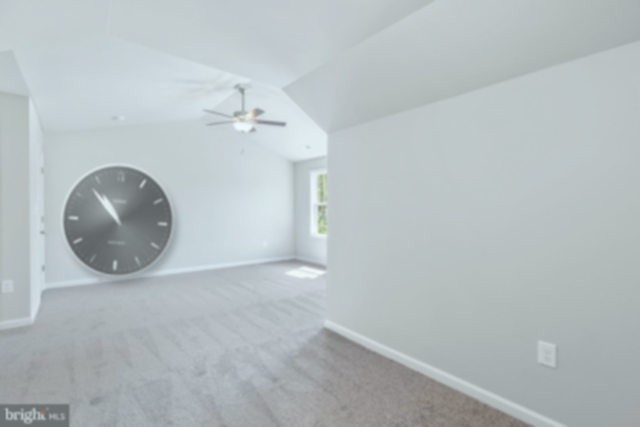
10:53
